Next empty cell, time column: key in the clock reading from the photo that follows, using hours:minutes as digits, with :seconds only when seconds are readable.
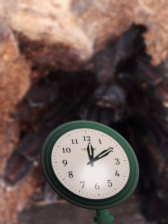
12:10
